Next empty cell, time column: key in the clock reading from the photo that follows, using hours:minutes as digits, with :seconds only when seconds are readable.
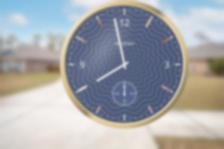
7:58
